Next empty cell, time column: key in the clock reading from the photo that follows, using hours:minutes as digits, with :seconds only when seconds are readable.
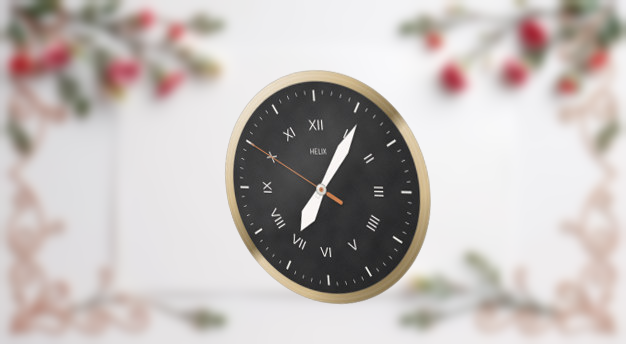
7:05:50
